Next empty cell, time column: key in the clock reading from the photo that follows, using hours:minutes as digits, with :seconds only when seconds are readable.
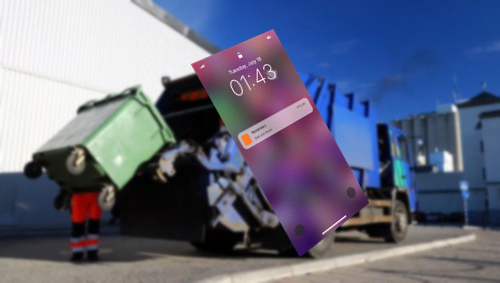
1:43
